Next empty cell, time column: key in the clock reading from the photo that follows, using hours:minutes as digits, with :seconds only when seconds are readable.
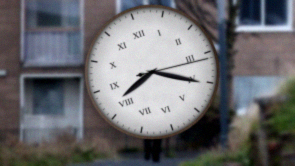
8:20:16
